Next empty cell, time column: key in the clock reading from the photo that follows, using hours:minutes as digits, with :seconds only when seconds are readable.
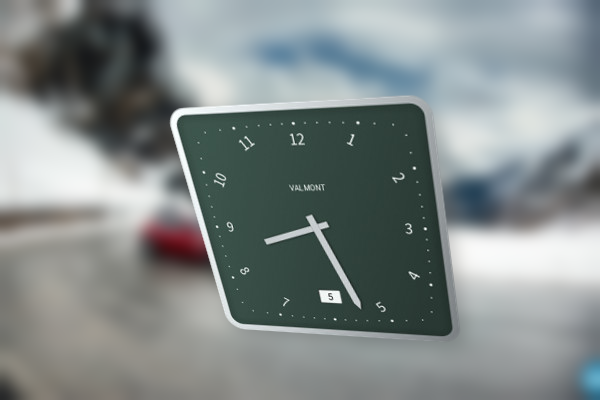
8:27
